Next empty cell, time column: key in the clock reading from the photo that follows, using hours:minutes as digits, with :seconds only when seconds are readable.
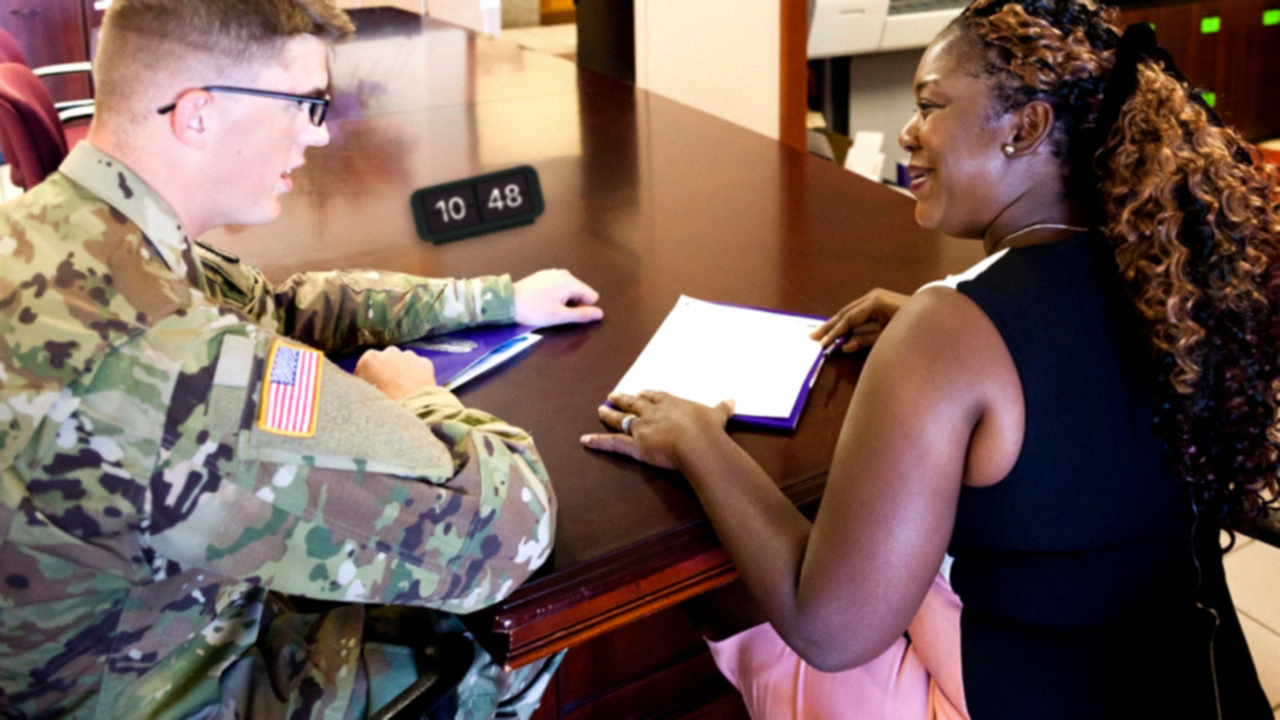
10:48
